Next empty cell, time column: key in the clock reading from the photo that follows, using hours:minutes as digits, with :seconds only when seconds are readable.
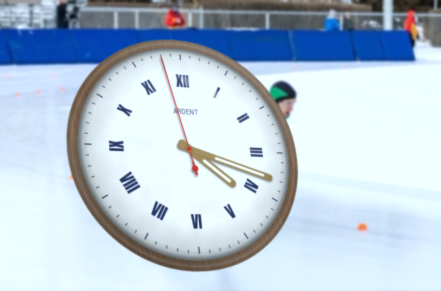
4:17:58
